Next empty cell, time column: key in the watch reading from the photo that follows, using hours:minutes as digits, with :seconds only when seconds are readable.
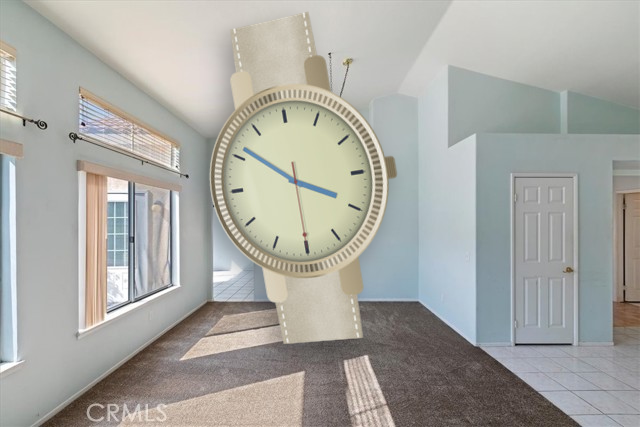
3:51:30
